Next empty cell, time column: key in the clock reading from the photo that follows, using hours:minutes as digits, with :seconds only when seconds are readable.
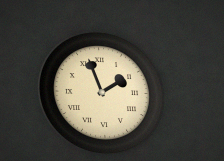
1:57
